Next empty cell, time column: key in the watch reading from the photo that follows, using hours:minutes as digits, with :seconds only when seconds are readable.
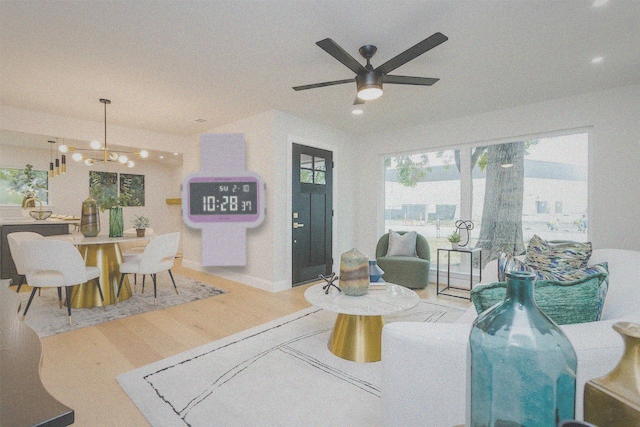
10:28:37
